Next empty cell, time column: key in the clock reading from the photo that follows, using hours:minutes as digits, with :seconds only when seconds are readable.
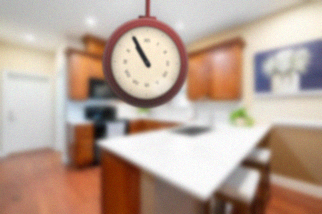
10:55
